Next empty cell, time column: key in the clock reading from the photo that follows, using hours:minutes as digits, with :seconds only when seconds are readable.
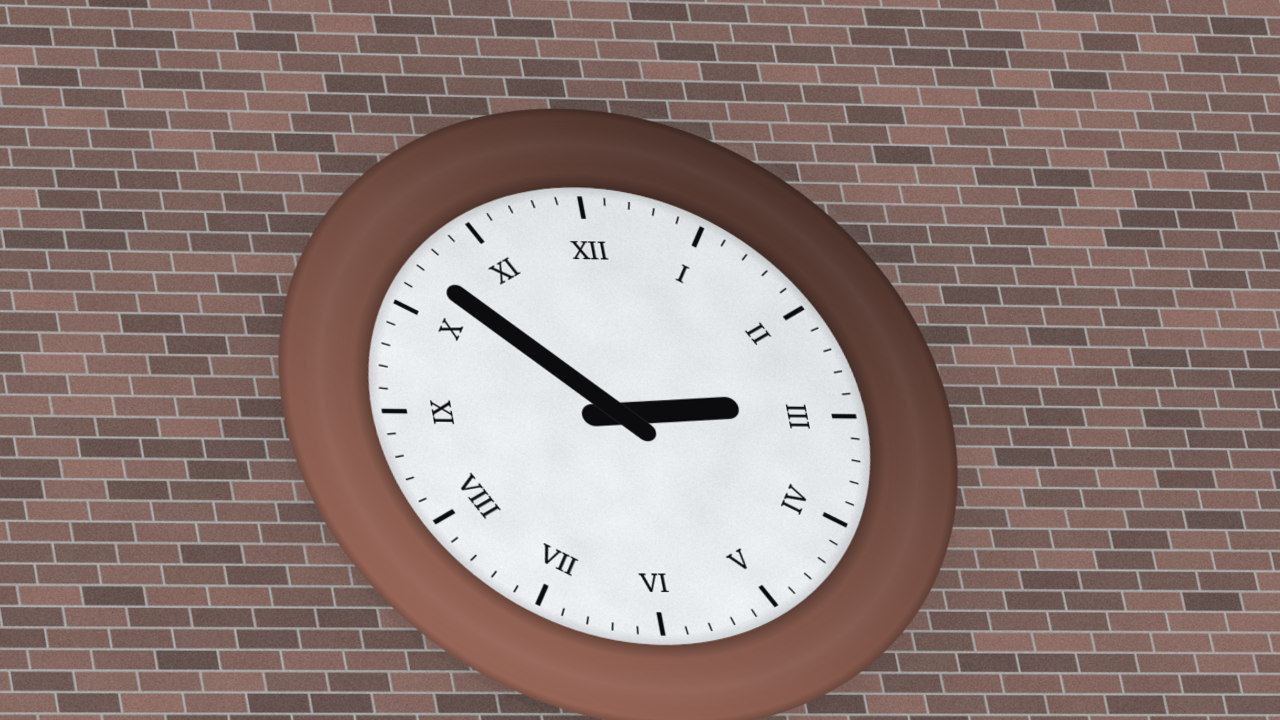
2:52
